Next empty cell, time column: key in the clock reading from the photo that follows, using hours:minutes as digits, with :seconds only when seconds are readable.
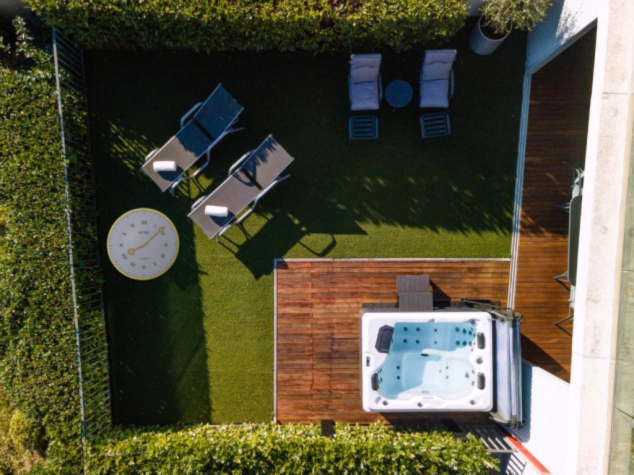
8:08
